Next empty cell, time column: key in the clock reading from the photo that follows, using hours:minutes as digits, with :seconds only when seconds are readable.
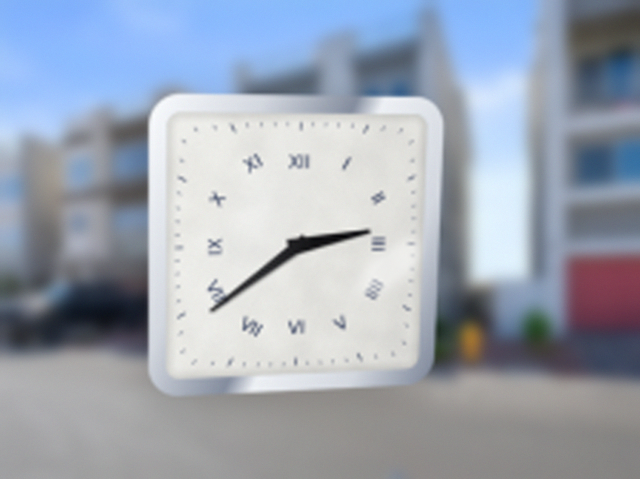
2:39
